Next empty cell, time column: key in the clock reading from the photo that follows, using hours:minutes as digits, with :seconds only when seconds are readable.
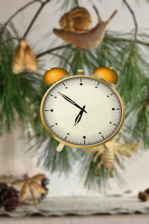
6:52
